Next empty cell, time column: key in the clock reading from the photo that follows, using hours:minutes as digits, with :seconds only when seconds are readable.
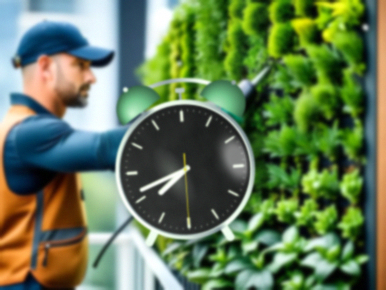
7:41:30
